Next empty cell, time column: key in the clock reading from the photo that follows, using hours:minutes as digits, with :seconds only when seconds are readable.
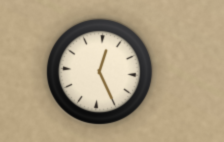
12:25
